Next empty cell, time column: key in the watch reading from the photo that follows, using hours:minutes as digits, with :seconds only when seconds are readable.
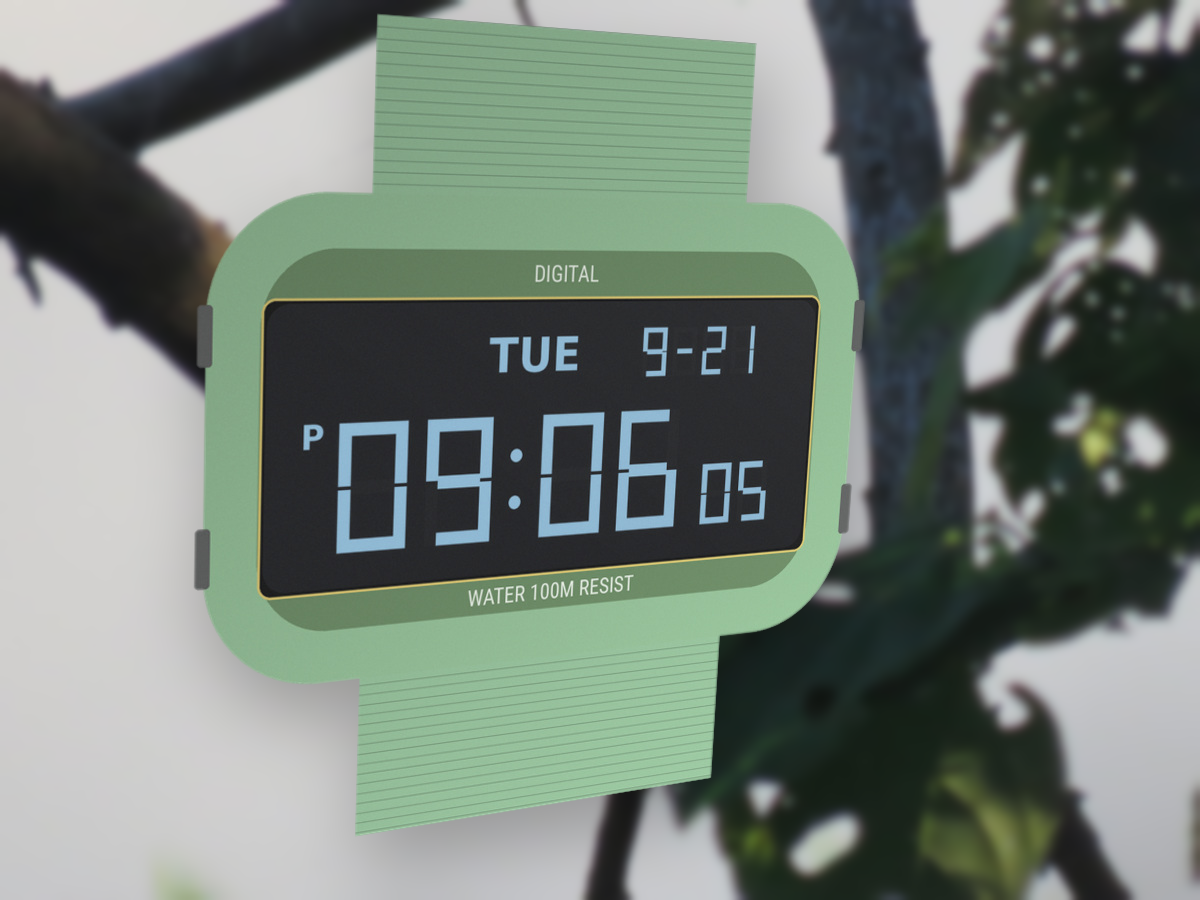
9:06:05
